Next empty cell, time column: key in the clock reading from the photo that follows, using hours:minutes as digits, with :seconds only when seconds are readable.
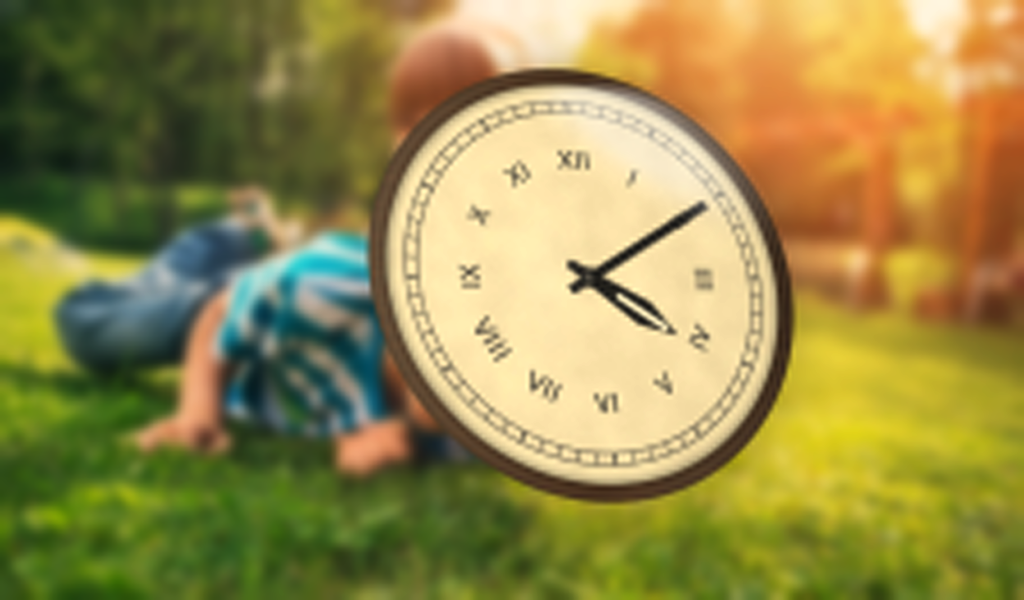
4:10
